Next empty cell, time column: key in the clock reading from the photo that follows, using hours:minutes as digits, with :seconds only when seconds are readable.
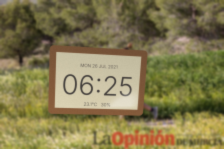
6:25
